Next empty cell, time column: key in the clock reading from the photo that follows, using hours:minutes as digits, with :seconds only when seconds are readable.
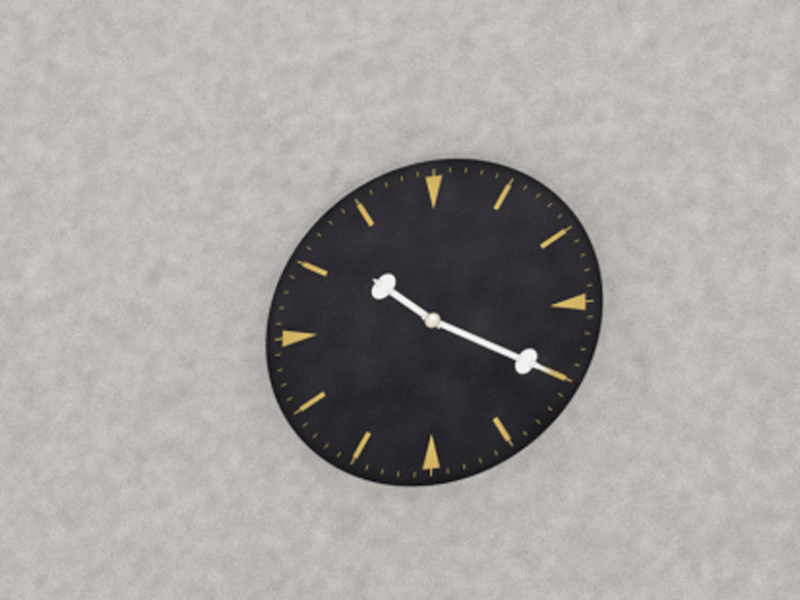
10:20
